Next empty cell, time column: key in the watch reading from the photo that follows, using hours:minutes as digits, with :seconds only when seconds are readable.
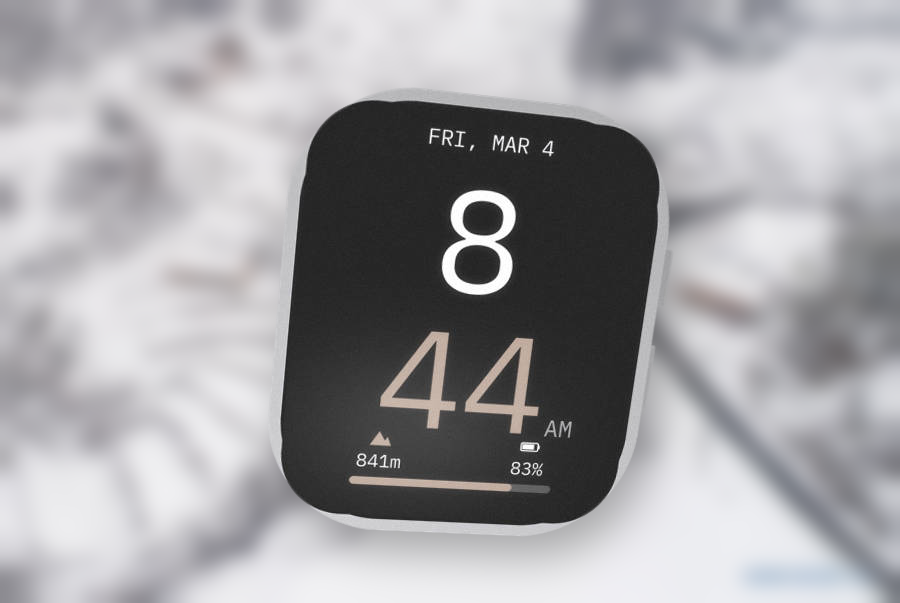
8:44
